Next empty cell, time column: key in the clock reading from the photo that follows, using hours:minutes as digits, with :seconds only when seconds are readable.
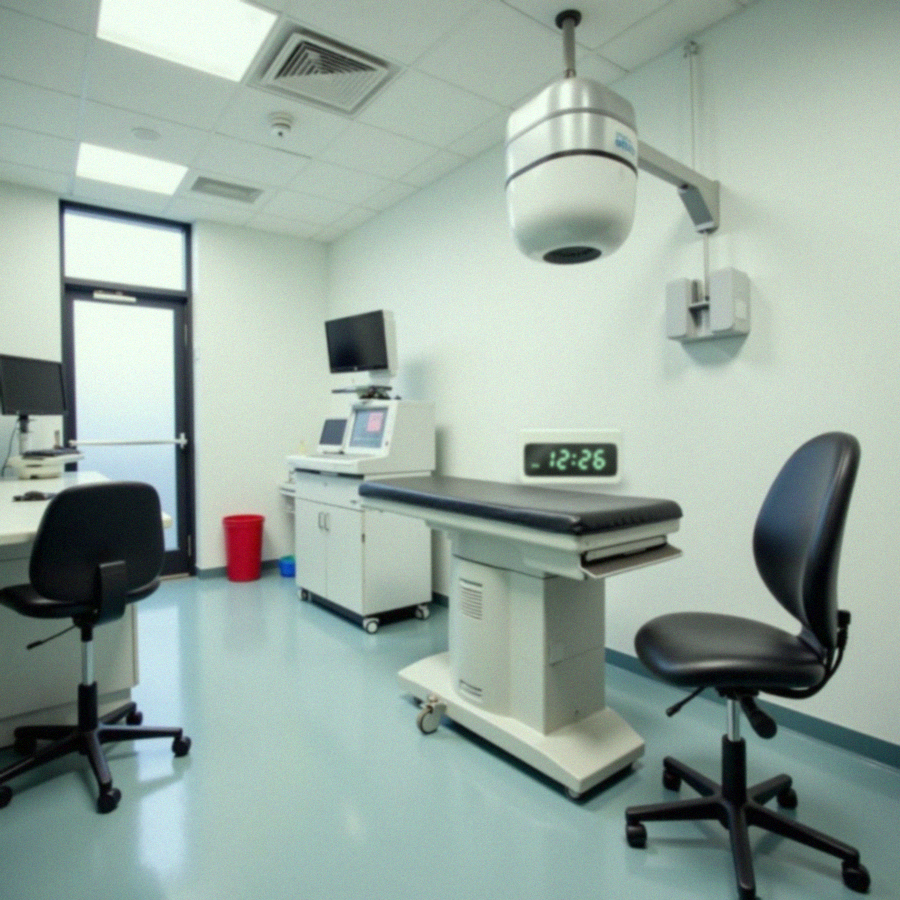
12:26
